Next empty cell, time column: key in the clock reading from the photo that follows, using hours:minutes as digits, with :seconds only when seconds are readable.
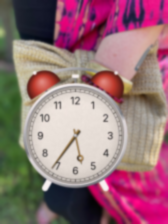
5:36
